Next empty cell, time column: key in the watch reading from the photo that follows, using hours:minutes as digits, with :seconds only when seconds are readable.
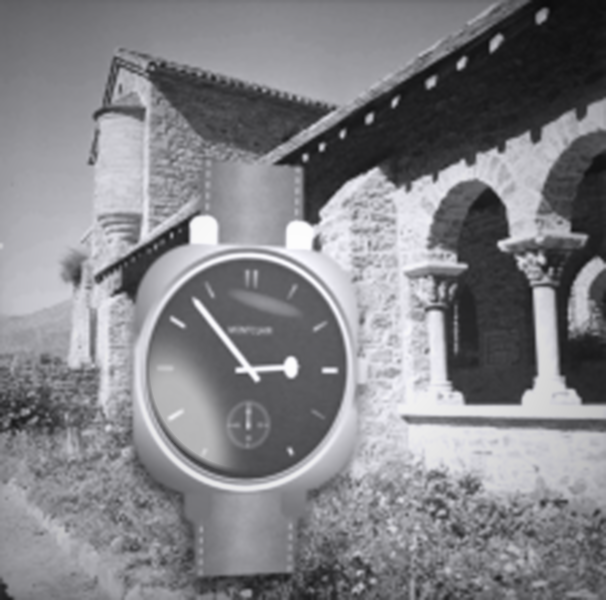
2:53
